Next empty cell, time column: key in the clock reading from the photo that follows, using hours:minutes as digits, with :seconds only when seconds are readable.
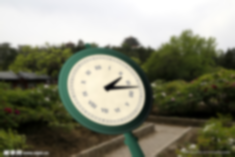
2:17
